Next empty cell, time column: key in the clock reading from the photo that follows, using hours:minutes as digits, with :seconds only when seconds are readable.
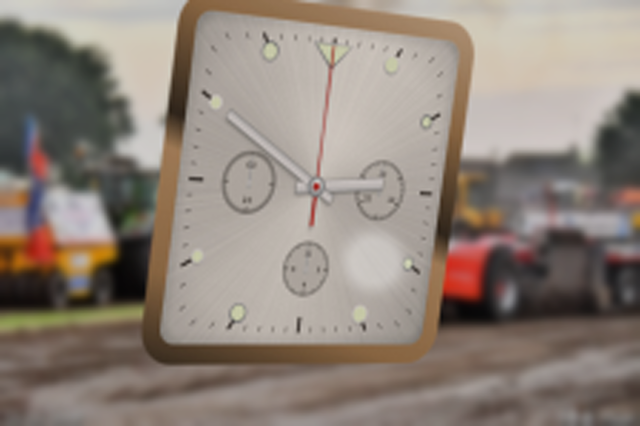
2:50
